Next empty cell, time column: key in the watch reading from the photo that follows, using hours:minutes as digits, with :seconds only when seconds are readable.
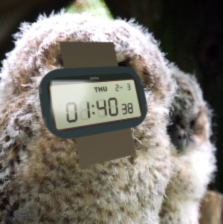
1:40:38
